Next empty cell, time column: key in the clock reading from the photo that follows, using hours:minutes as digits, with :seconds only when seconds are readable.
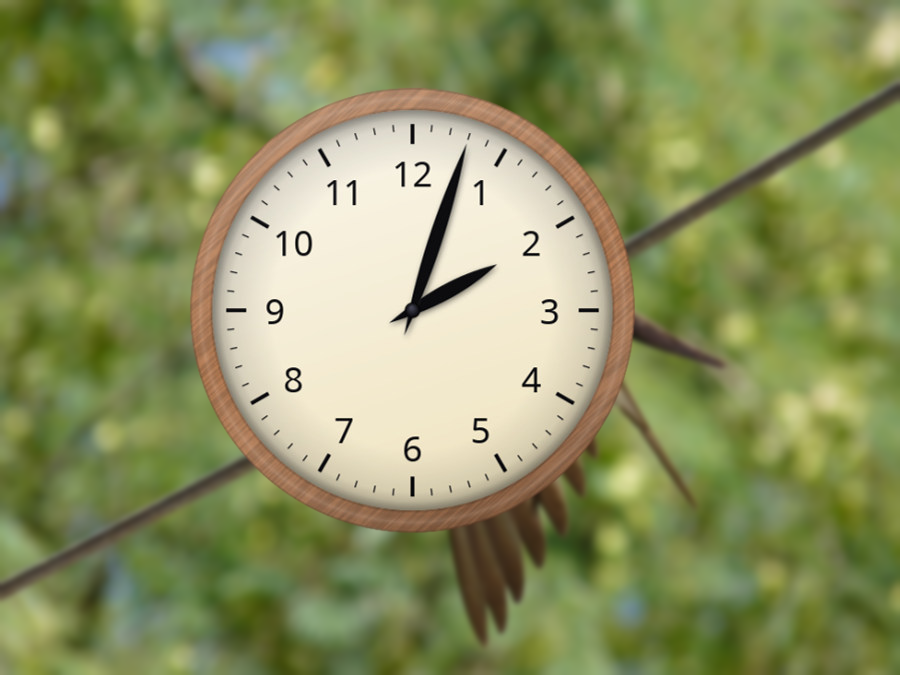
2:03
